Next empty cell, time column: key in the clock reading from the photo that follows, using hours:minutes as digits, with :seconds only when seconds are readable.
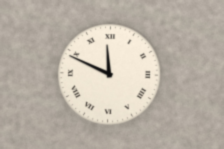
11:49
